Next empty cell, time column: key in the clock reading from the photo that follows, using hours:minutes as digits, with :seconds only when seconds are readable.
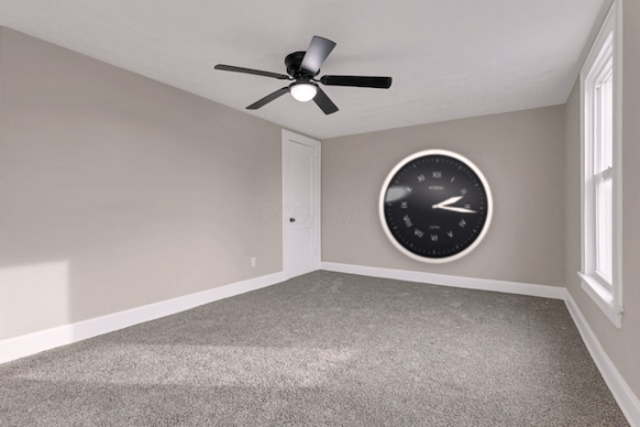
2:16
